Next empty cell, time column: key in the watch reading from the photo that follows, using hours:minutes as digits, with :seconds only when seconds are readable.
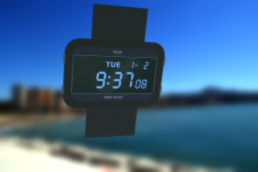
9:37:08
